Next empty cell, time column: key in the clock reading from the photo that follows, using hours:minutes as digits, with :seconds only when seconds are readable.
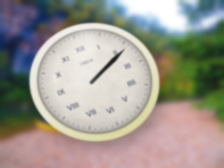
2:11
